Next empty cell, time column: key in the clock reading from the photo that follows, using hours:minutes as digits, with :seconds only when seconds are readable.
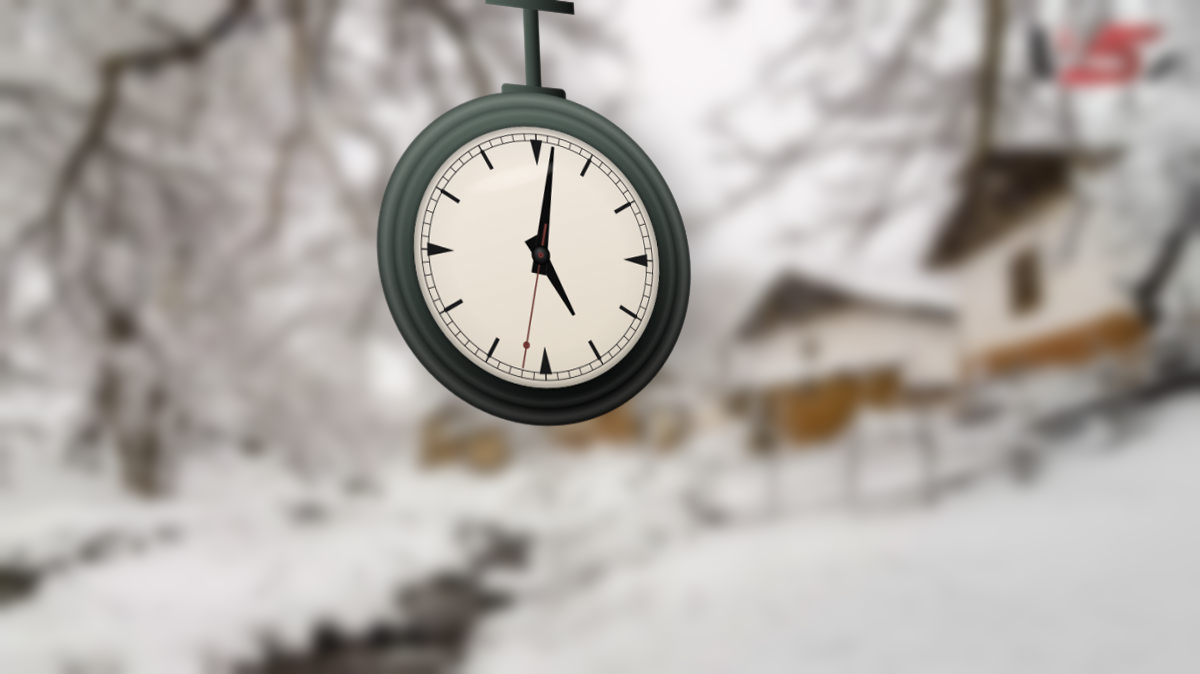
5:01:32
